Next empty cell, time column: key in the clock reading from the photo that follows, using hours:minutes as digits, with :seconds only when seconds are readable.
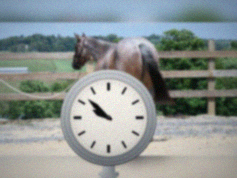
9:52
